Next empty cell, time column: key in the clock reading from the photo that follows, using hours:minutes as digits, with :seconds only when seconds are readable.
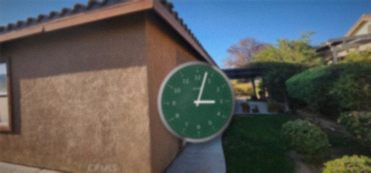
3:03
